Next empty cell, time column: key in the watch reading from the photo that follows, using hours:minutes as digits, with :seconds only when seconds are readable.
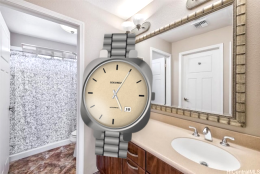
5:05
